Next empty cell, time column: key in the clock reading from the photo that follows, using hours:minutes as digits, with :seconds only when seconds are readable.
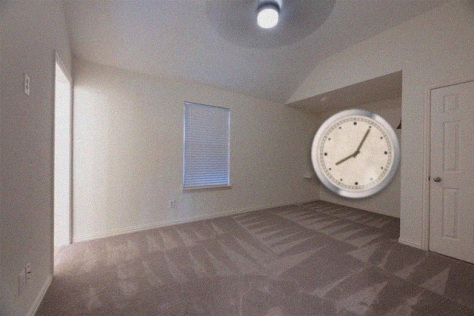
8:05
